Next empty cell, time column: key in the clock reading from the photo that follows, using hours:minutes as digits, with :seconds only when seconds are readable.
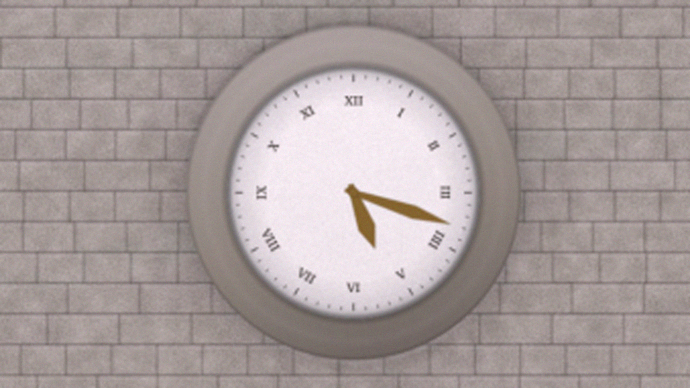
5:18
